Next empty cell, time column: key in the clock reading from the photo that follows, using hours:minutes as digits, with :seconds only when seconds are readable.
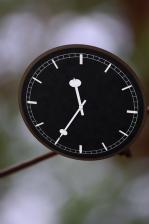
11:35
